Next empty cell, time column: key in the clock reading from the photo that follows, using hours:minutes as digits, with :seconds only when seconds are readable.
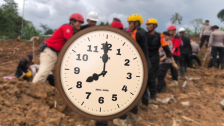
8:00
